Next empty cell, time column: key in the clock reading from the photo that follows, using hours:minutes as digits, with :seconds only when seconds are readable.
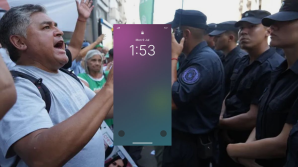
1:53
